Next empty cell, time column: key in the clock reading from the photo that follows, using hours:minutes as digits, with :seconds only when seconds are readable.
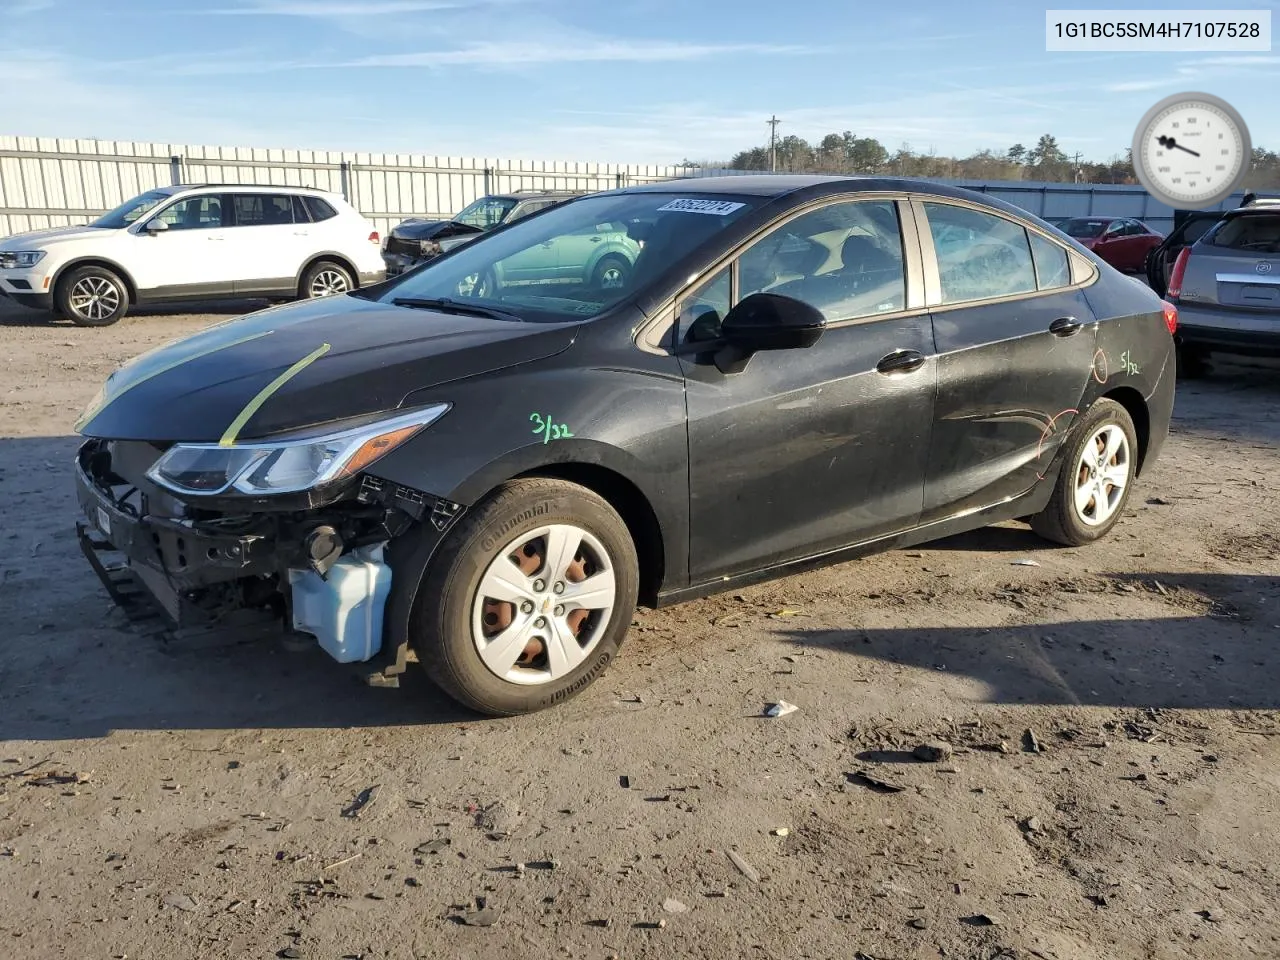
9:49
